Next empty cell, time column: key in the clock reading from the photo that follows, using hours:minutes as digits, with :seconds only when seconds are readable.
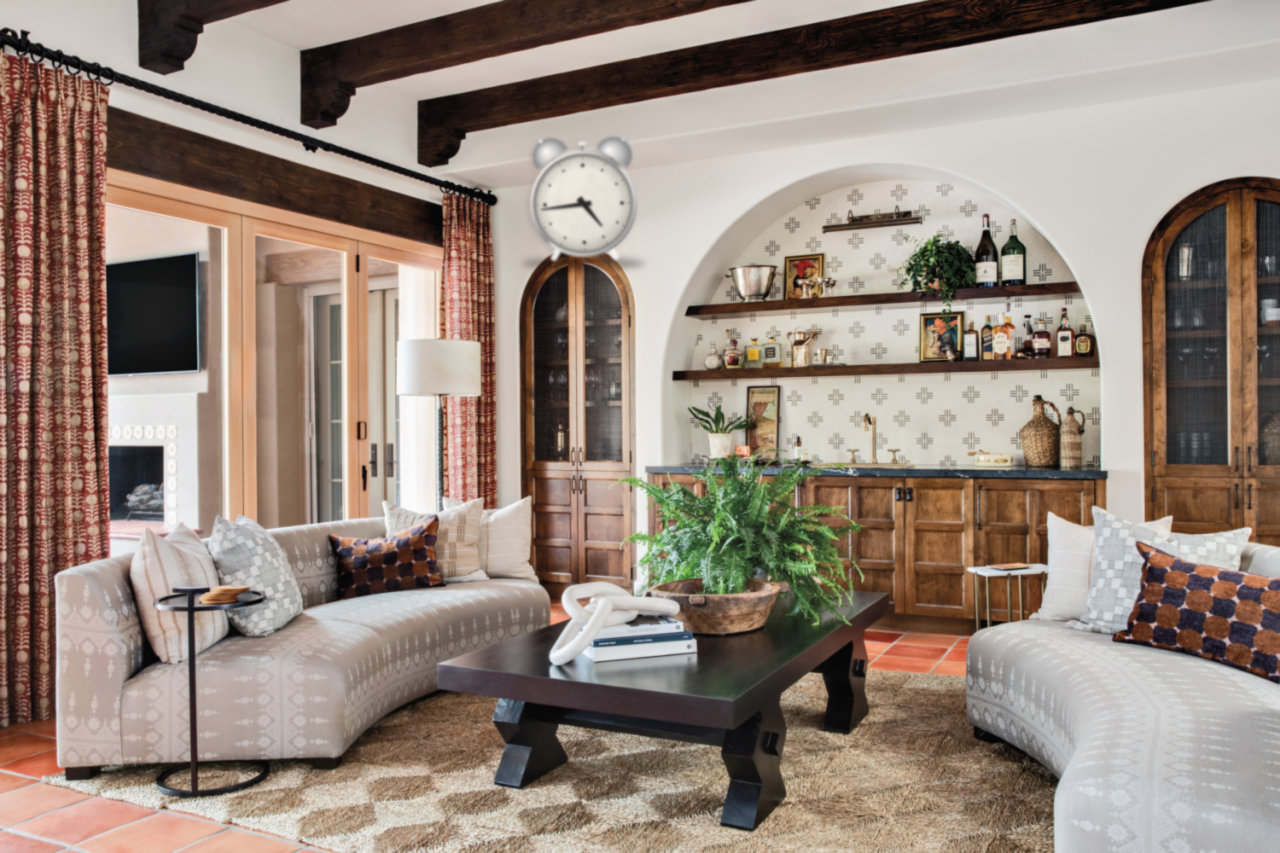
4:44
